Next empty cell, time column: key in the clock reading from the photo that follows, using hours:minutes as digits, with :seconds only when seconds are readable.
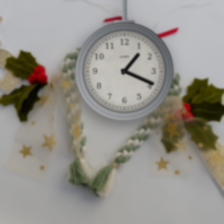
1:19
